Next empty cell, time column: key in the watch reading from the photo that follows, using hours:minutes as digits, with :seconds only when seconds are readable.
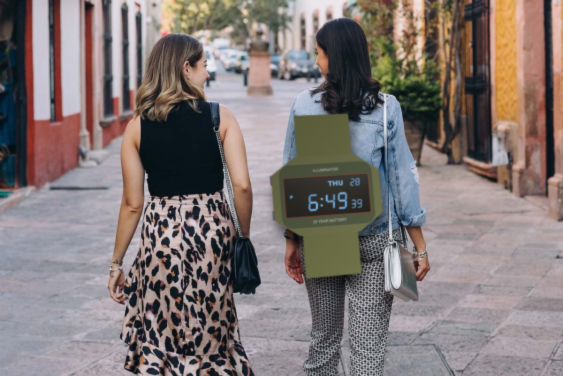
6:49
